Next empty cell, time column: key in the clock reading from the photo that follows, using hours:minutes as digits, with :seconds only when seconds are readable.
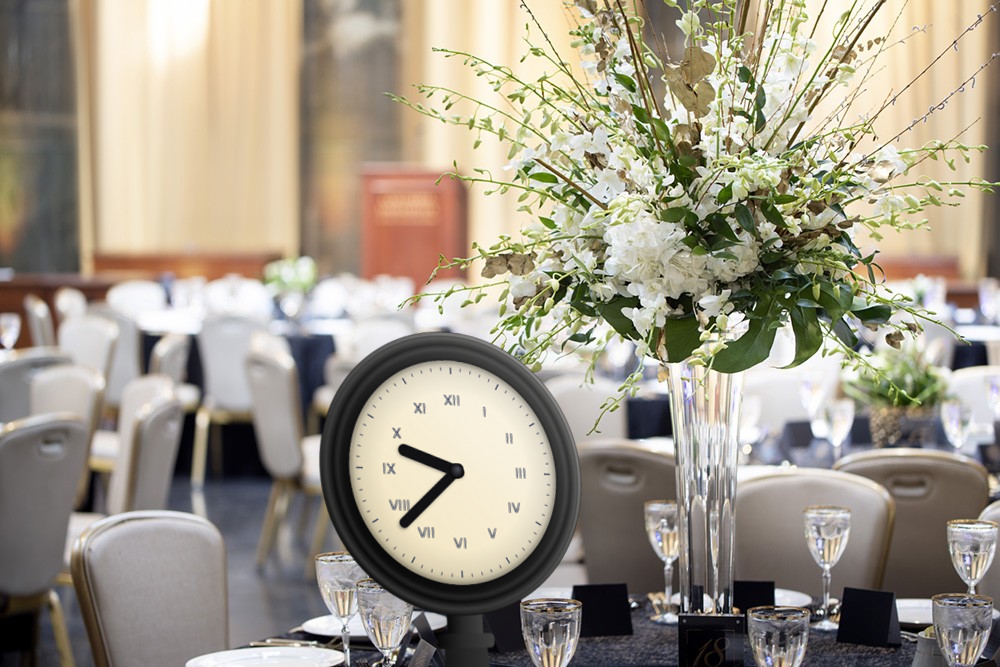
9:38
